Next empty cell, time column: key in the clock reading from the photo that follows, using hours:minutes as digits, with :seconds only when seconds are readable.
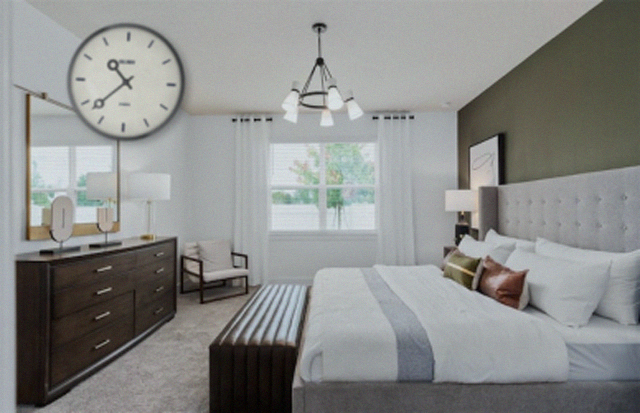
10:38
